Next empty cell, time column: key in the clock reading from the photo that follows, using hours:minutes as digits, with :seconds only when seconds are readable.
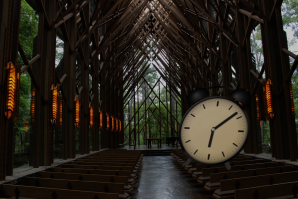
6:08
